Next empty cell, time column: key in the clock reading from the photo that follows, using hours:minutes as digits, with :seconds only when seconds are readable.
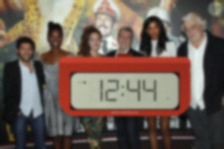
12:44
